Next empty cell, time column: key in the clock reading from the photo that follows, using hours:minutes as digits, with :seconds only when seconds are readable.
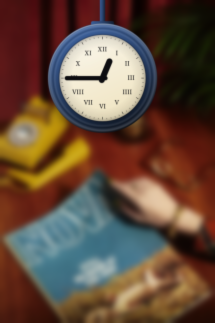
12:45
